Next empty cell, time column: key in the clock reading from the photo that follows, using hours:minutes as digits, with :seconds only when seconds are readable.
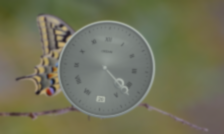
4:22
